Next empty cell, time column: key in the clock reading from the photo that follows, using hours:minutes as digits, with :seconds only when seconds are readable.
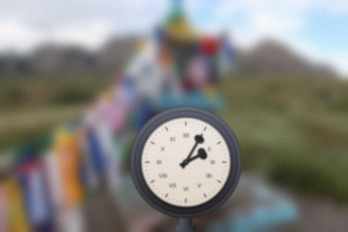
2:05
